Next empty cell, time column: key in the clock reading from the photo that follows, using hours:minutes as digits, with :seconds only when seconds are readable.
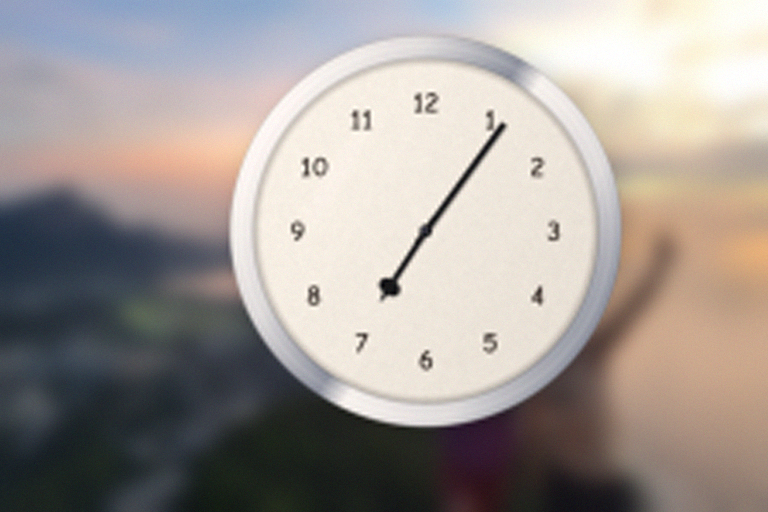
7:06
